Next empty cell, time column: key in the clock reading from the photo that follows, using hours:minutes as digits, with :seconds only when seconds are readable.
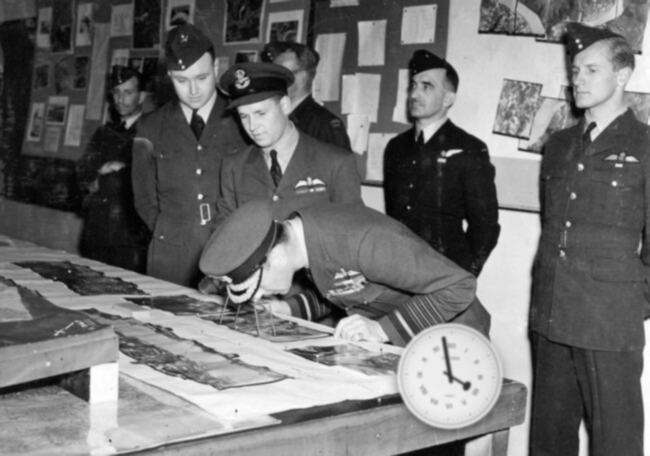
3:58
